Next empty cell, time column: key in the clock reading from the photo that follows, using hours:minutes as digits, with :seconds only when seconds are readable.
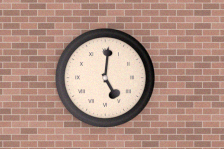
5:01
